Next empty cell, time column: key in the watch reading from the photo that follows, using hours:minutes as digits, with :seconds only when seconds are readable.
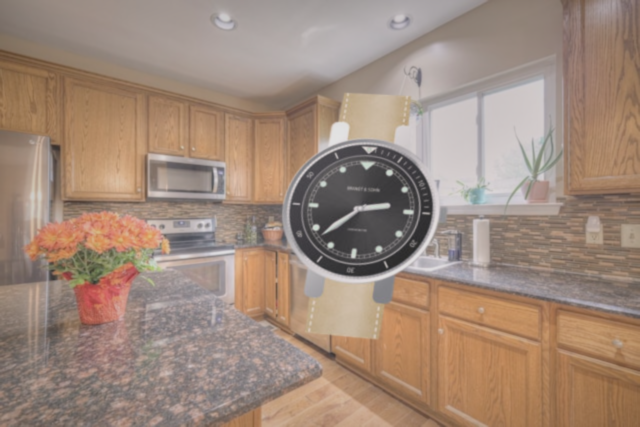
2:38
